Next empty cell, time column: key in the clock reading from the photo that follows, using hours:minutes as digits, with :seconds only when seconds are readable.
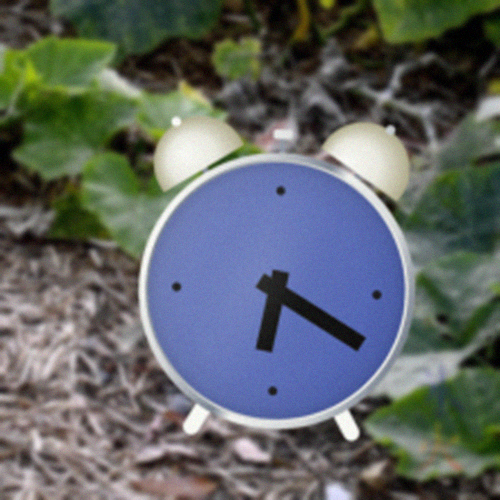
6:20
